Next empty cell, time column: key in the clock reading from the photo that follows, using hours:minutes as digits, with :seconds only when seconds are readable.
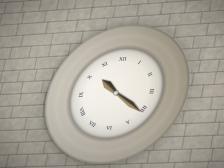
10:21
